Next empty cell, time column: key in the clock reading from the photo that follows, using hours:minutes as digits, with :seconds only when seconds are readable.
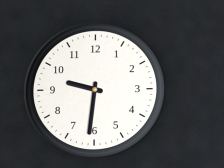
9:31
